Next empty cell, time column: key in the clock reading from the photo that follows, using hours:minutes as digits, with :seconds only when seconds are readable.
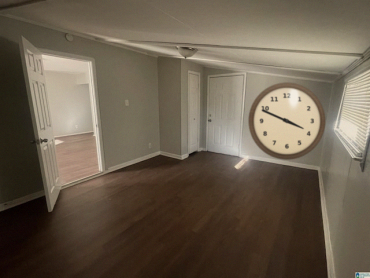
3:49
